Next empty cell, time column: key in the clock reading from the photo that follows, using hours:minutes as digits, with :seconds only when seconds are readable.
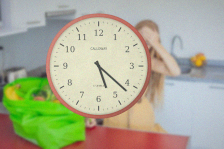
5:22
